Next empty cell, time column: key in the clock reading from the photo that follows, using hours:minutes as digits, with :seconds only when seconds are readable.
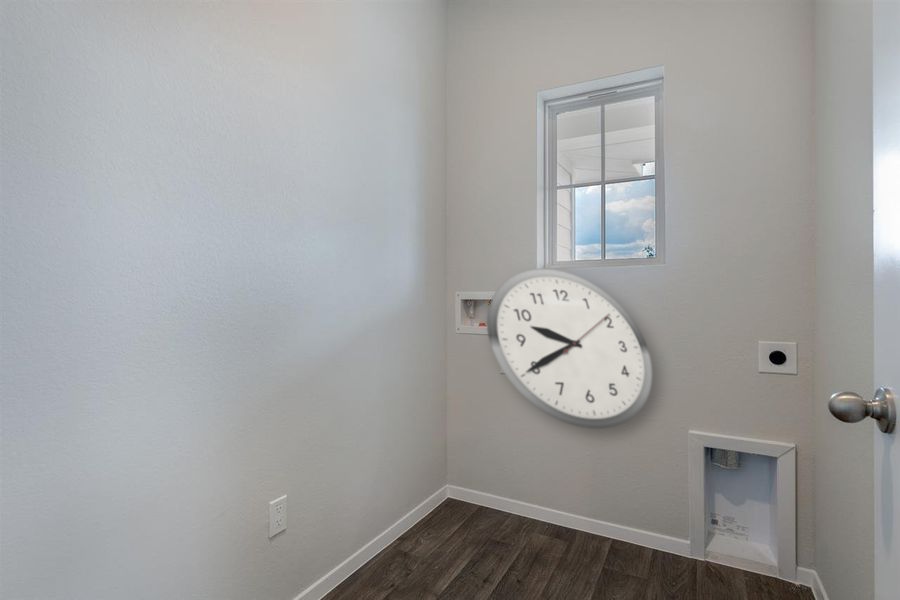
9:40:09
